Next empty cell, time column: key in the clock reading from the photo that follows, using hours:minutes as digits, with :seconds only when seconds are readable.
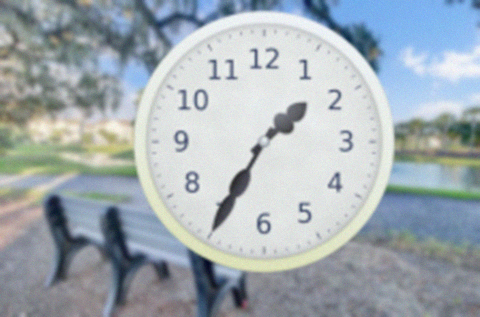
1:35
